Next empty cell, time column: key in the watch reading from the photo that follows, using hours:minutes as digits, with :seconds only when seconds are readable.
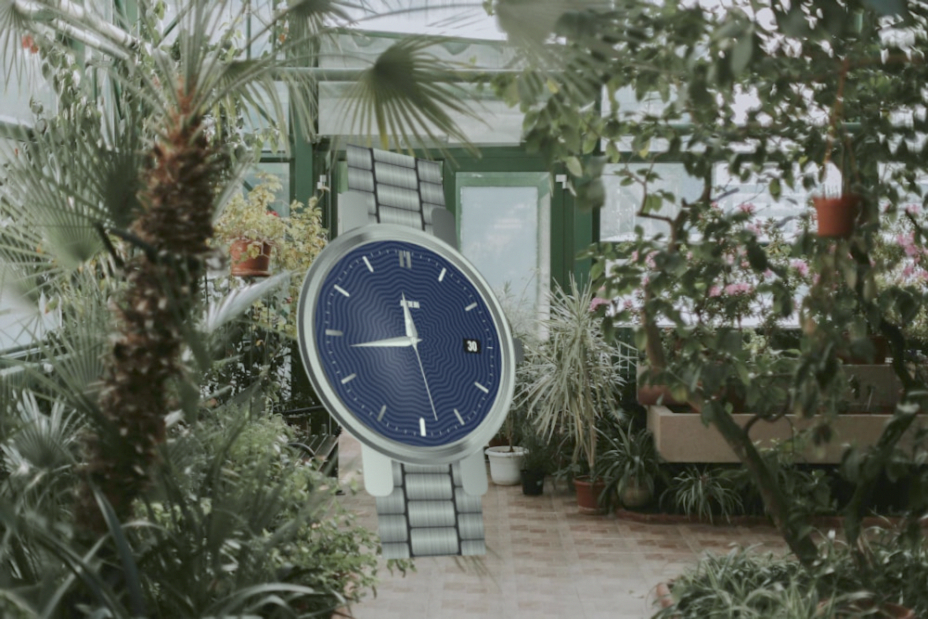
11:43:28
